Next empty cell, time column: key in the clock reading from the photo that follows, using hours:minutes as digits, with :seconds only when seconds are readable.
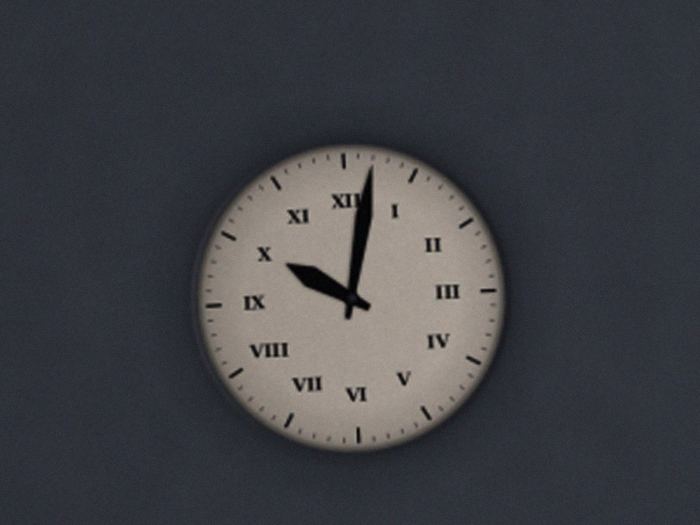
10:02
